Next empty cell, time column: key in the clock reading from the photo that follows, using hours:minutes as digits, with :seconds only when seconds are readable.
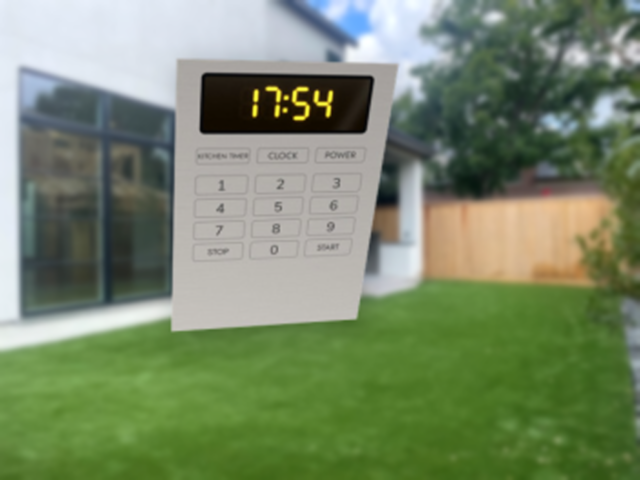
17:54
